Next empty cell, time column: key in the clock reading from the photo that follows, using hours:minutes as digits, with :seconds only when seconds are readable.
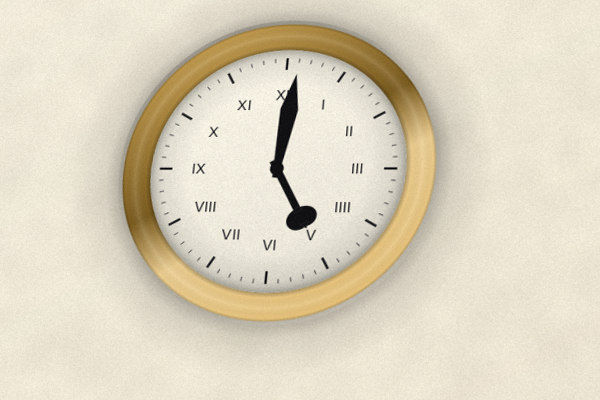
5:01
